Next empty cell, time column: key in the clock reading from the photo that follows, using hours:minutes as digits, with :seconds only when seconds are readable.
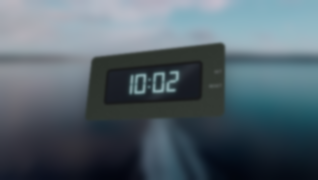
10:02
